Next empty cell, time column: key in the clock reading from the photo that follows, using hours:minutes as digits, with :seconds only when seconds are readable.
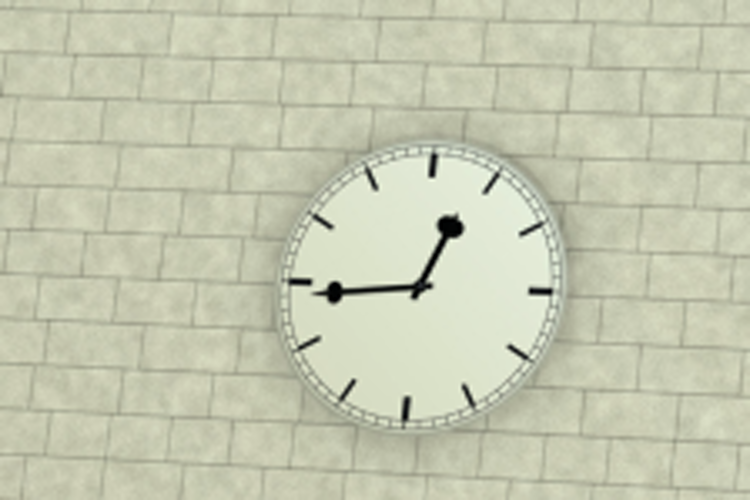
12:44
